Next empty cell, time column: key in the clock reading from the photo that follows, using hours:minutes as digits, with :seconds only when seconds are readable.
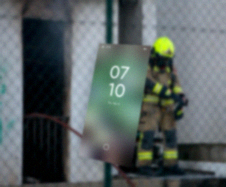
7:10
